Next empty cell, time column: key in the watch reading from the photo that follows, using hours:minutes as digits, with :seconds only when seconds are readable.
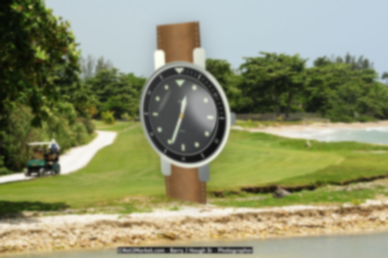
12:34
